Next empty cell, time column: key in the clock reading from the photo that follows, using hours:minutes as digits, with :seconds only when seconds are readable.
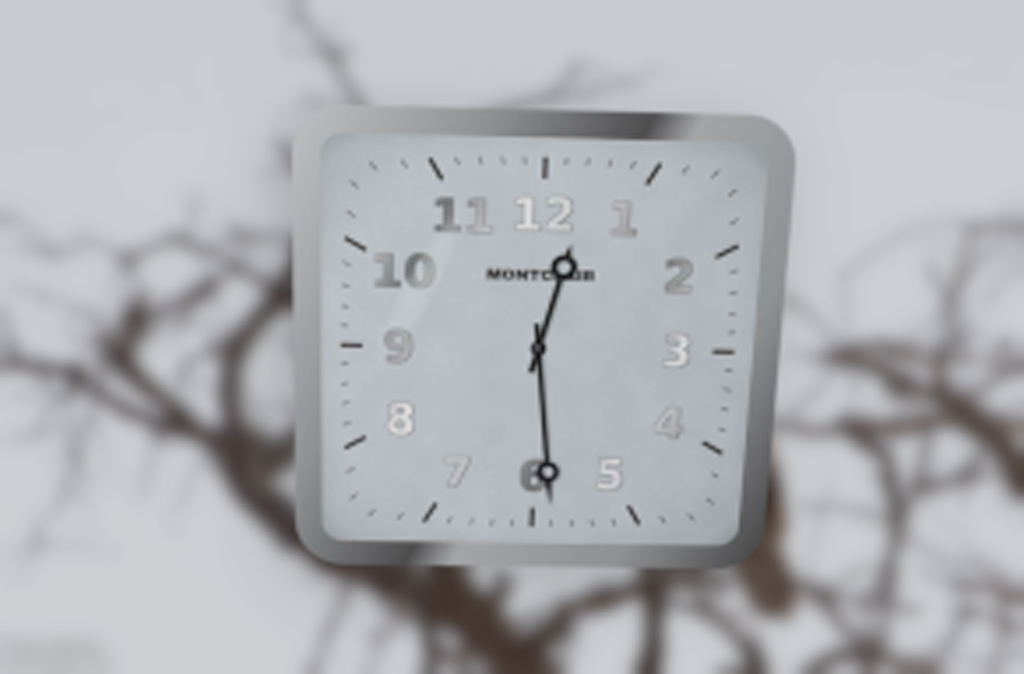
12:29
